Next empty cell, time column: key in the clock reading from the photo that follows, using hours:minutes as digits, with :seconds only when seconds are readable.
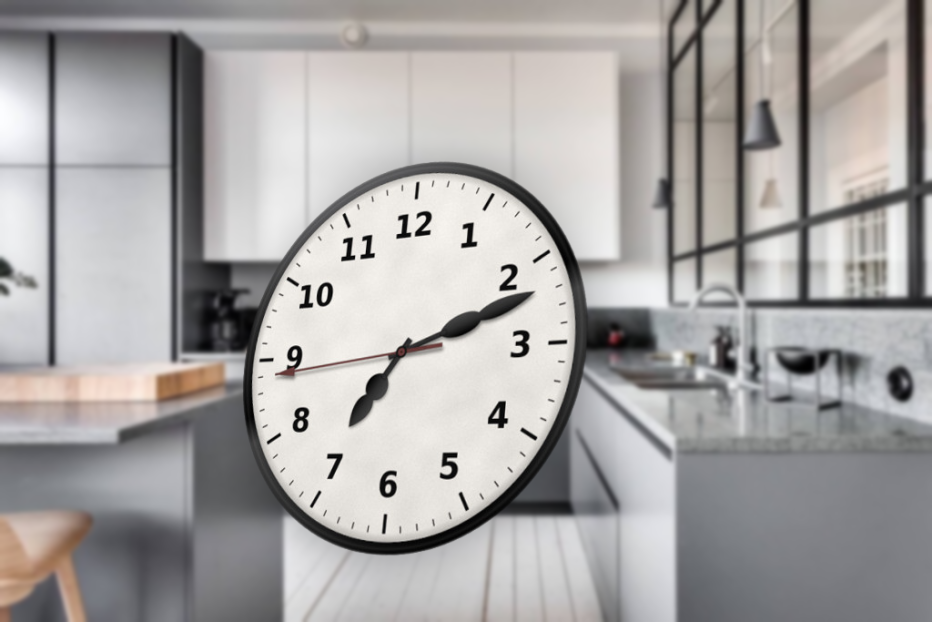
7:11:44
